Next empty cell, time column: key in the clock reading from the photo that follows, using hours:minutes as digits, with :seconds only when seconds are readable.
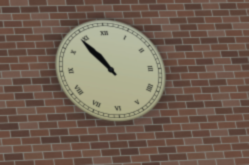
10:54
